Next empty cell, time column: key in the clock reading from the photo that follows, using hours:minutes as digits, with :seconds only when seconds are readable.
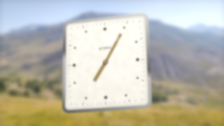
7:05
